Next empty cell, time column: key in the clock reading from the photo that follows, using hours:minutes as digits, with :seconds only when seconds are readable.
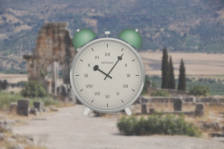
10:06
